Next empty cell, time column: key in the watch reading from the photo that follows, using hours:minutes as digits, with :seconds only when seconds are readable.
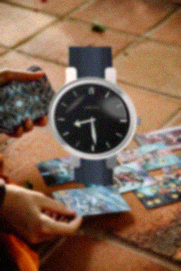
8:29
